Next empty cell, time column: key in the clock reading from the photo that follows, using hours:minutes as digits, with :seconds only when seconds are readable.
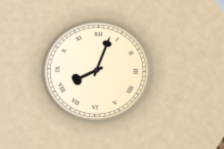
8:03
